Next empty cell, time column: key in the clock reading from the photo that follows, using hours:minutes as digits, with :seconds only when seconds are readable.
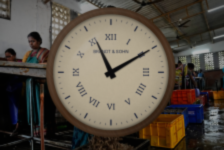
11:10
